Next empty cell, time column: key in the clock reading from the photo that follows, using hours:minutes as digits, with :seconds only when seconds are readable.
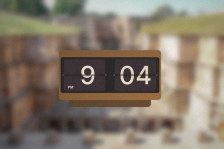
9:04
